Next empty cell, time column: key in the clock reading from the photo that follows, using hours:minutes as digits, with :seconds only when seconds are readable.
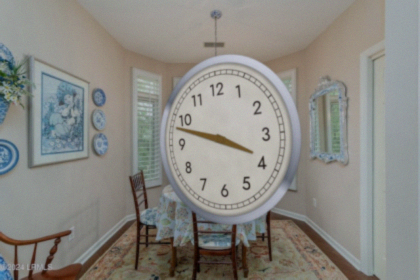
3:48
